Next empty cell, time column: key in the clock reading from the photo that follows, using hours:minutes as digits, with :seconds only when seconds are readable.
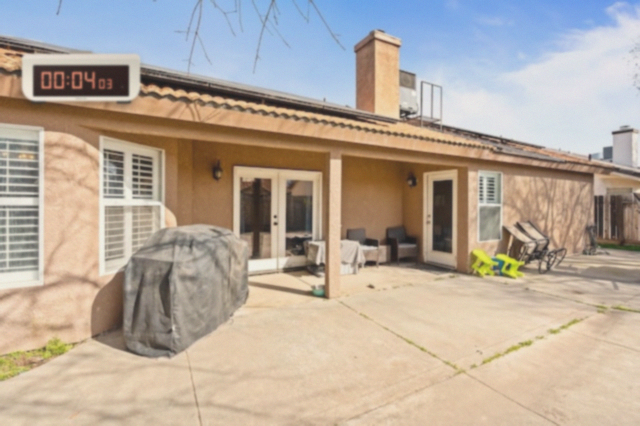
0:04
